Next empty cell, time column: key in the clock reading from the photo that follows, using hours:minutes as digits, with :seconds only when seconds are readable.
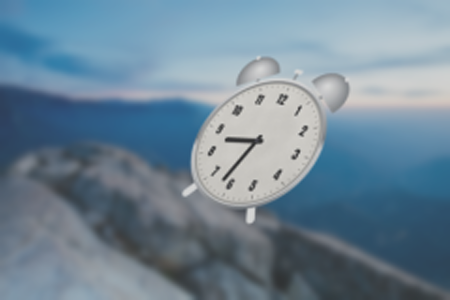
8:32
